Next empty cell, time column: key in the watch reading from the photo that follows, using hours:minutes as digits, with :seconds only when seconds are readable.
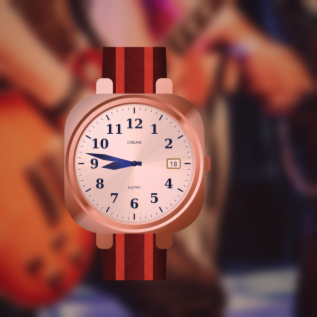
8:47
